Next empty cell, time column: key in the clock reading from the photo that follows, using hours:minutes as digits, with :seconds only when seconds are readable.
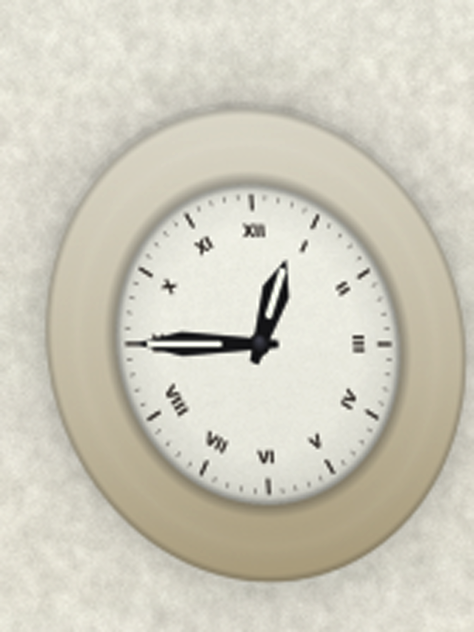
12:45
